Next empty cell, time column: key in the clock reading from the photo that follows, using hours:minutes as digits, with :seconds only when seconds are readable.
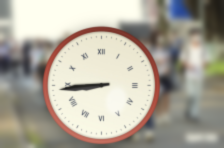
8:44
